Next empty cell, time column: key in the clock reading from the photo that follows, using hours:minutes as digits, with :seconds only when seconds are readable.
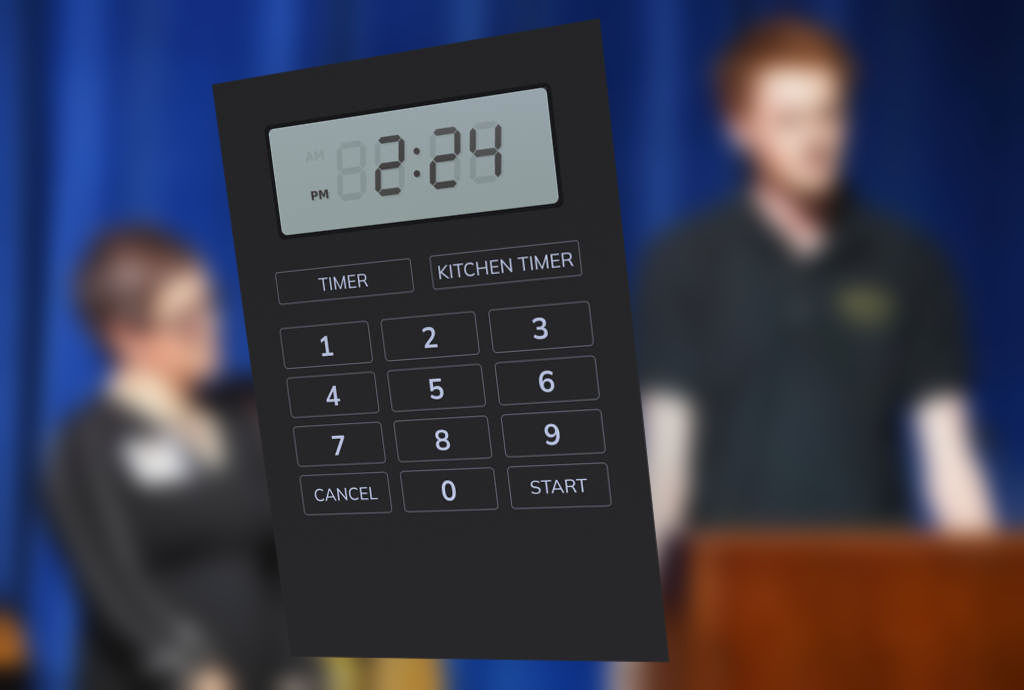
2:24
